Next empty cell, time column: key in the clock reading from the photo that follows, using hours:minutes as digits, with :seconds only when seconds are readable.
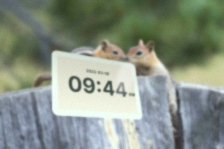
9:44
